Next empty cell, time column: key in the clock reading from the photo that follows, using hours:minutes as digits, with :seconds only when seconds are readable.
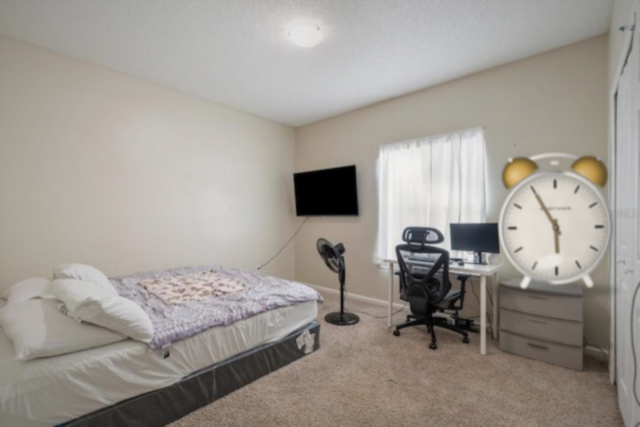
5:55
